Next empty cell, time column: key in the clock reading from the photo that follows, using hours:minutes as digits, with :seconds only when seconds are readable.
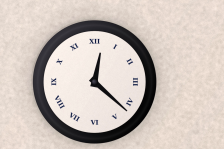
12:22
